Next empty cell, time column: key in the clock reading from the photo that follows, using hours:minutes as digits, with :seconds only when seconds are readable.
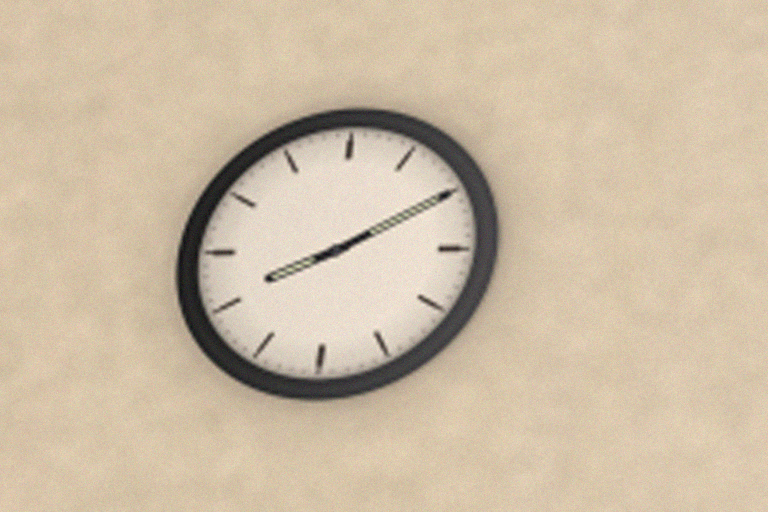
8:10
